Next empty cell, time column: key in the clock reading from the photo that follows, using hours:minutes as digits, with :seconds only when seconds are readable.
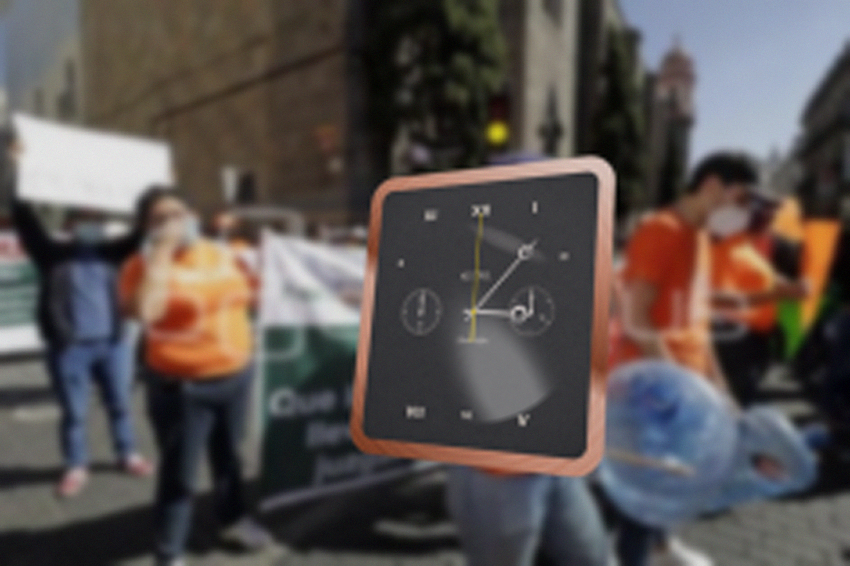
3:07
